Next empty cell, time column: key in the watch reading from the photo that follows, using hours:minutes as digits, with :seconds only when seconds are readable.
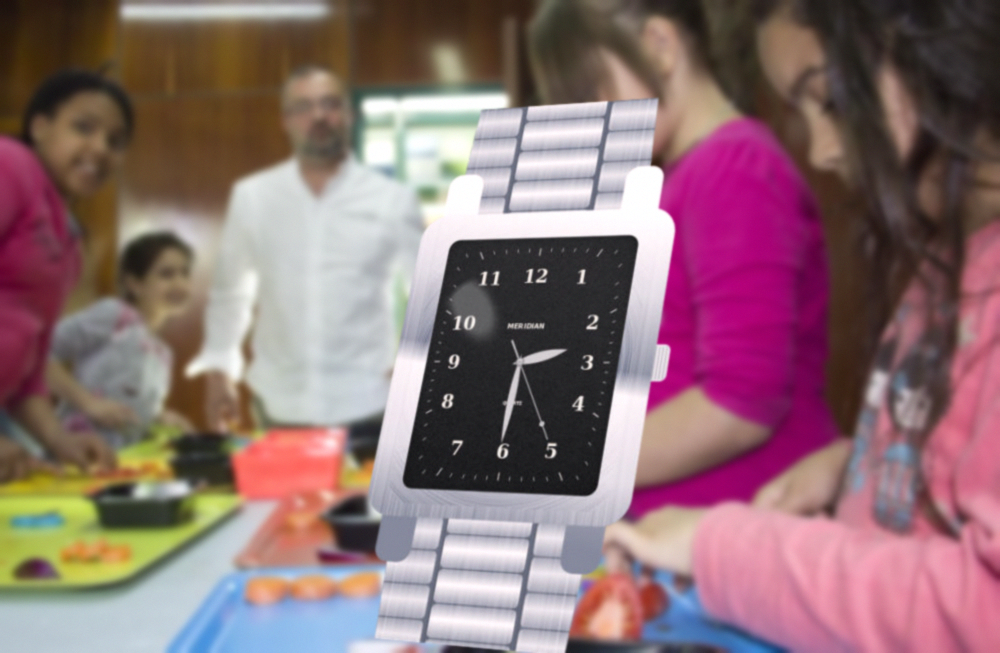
2:30:25
